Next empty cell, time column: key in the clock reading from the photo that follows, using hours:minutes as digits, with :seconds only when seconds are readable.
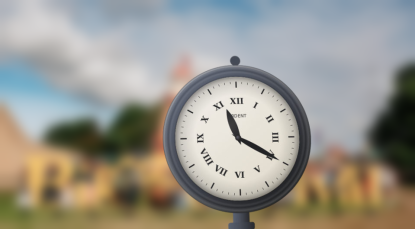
11:20
